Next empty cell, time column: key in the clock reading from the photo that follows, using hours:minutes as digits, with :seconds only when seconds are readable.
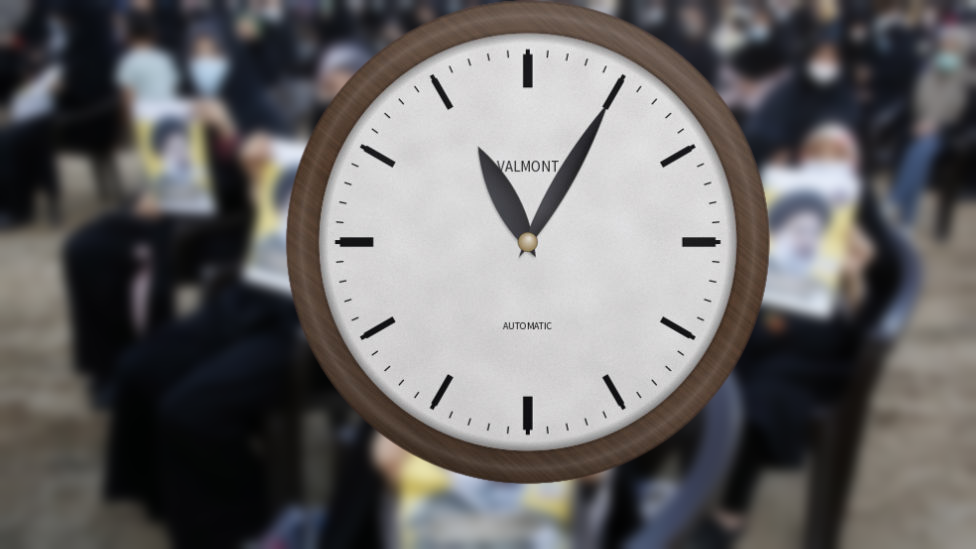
11:05
